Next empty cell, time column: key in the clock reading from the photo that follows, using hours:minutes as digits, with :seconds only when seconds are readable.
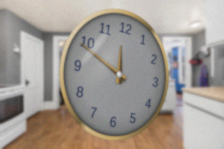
11:49
